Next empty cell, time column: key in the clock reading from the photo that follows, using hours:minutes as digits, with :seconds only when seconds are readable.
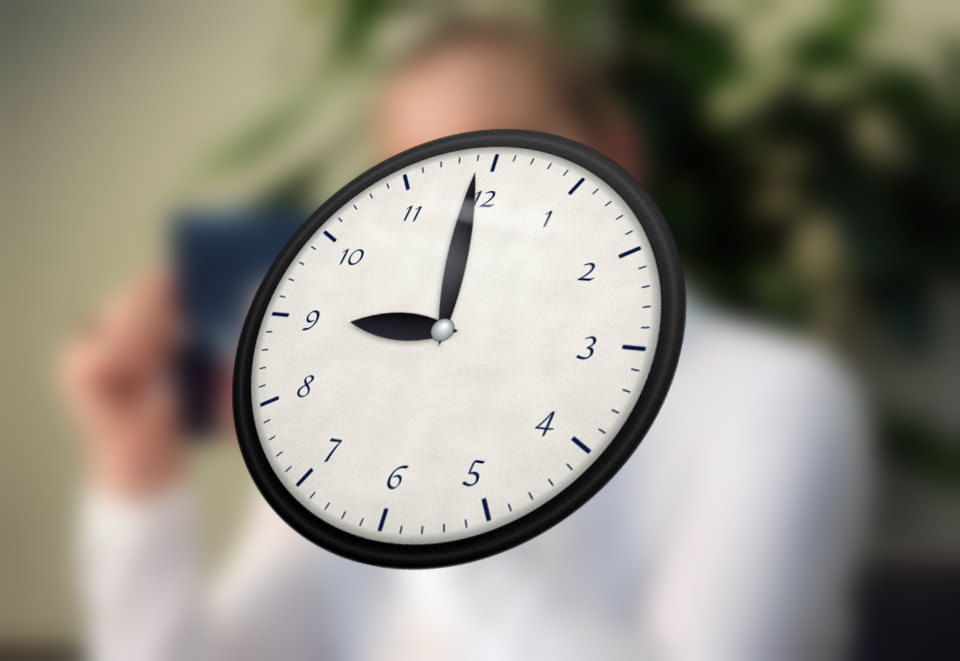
8:59
